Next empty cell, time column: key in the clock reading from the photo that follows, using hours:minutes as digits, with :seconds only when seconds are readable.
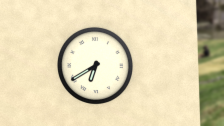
6:40
